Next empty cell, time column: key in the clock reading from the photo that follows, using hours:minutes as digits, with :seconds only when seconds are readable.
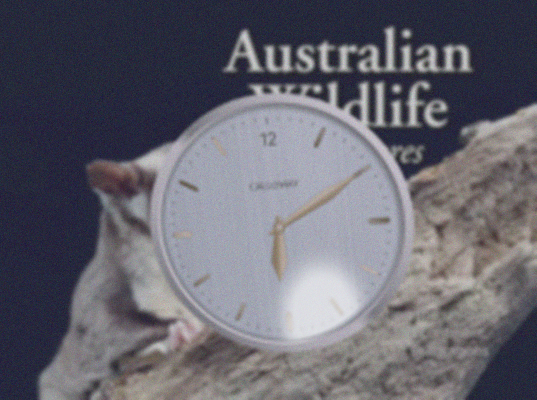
6:10
